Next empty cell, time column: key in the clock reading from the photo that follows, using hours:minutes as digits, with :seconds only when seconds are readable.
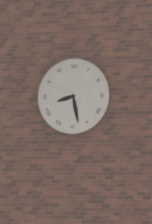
8:28
